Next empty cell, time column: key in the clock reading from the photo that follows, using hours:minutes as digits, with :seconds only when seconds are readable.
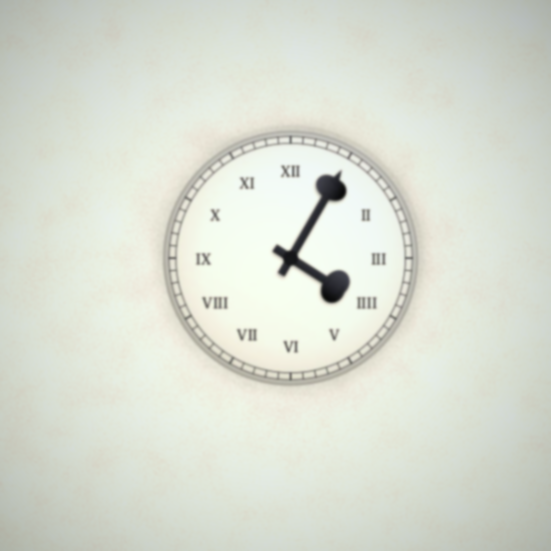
4:05
